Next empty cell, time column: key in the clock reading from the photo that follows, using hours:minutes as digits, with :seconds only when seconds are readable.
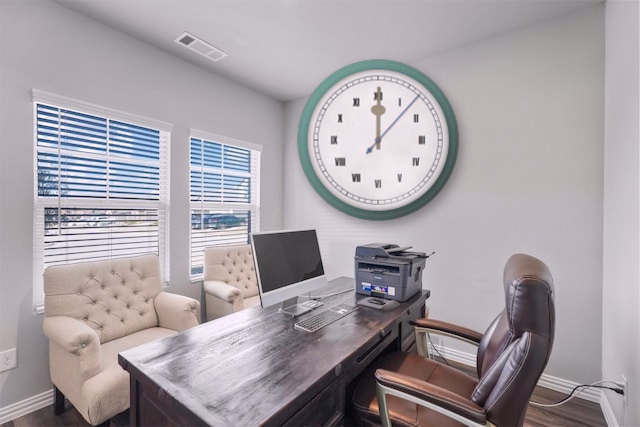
12:00:07
